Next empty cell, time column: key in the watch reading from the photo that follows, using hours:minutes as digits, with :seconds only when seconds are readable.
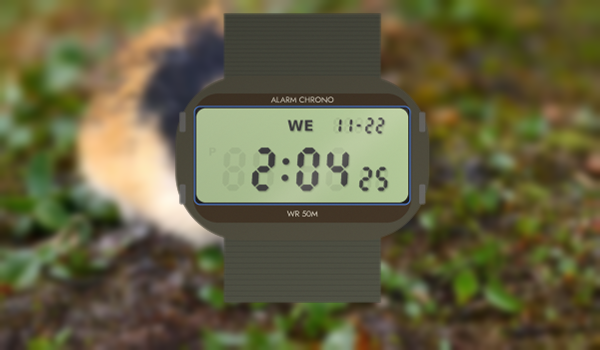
2:04:25
